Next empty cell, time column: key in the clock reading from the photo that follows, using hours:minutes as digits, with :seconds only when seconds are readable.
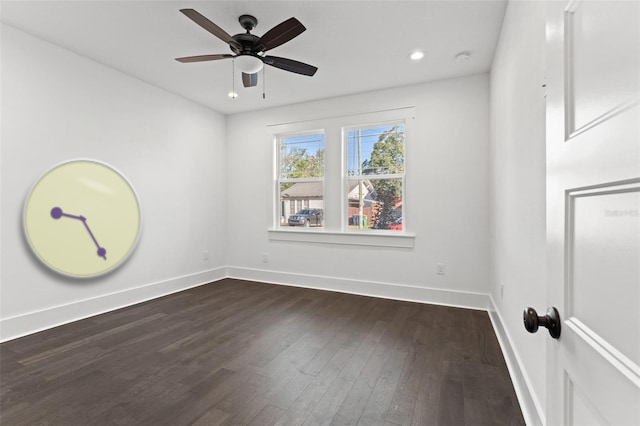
9:25
